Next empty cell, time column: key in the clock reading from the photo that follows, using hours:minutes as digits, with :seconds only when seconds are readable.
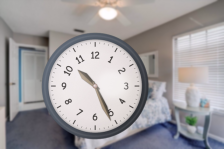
10:26
